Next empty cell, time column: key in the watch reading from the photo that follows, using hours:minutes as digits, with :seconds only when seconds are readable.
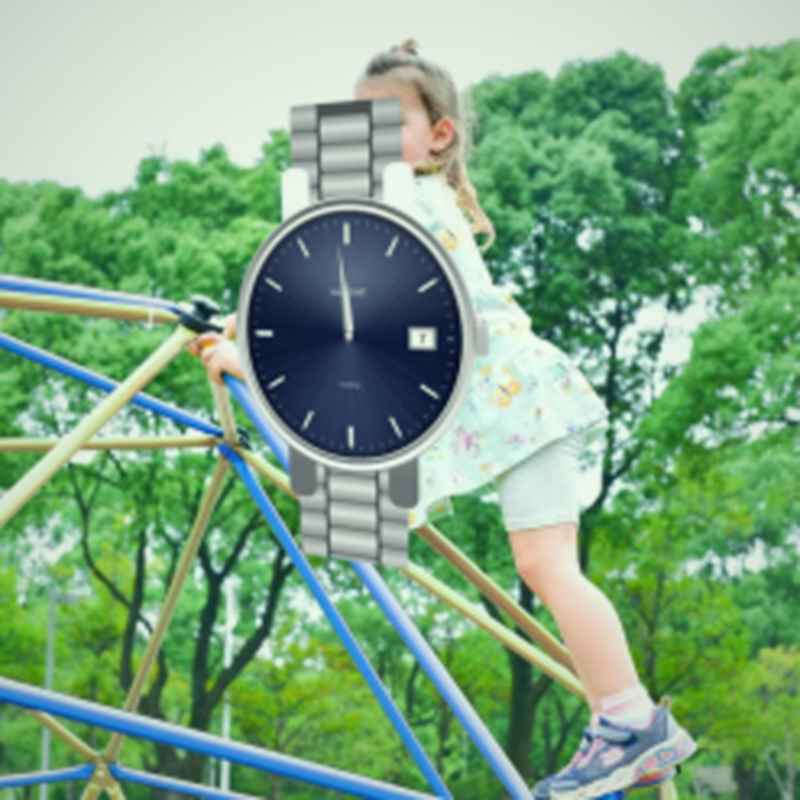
11:59
